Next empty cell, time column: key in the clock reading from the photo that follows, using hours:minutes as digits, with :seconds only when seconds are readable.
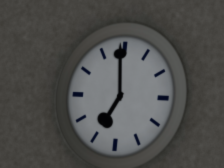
6:59
